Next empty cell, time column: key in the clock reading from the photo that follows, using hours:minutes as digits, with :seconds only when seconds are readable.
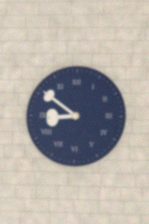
8:51
